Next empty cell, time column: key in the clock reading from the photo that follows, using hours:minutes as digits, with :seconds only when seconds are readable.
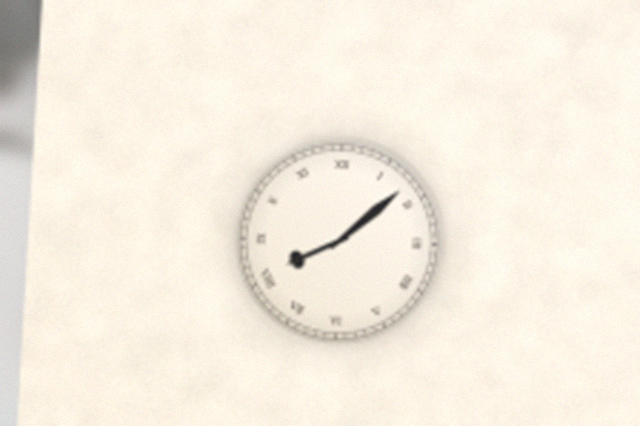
8:08
